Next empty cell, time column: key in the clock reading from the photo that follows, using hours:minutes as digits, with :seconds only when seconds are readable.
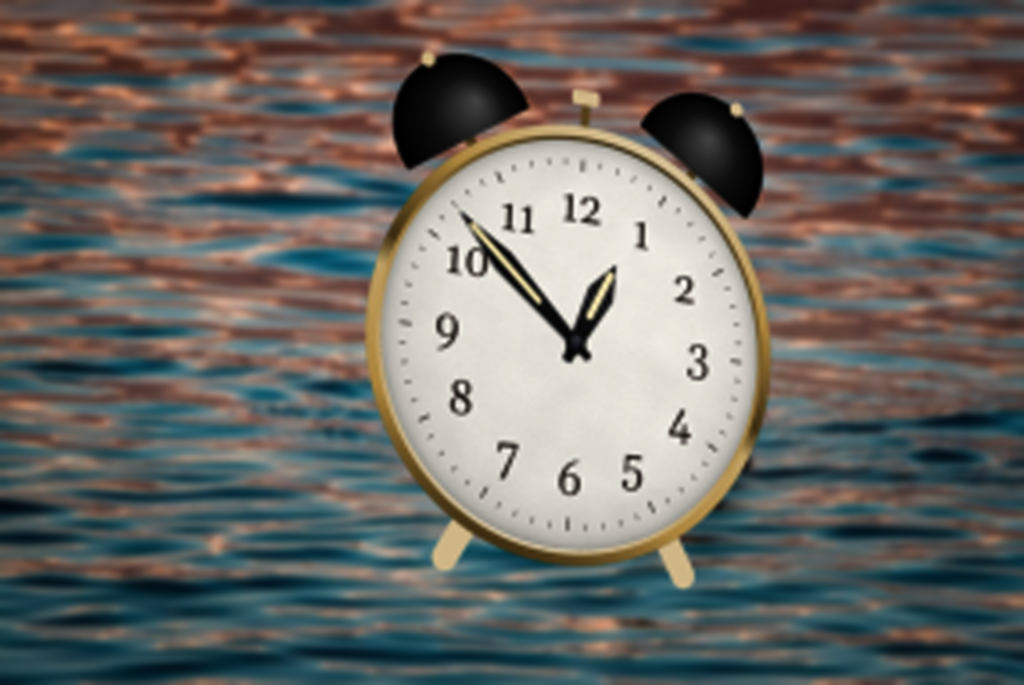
12:52
